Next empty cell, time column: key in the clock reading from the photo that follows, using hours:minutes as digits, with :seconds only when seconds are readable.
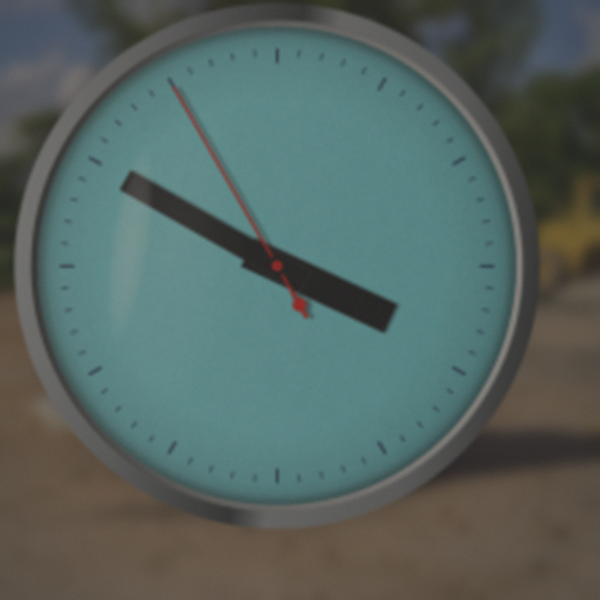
3:49:55
